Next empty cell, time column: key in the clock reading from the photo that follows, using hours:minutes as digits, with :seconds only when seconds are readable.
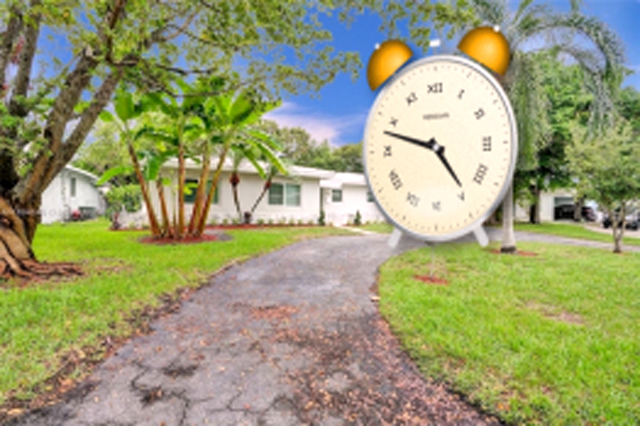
4:48
